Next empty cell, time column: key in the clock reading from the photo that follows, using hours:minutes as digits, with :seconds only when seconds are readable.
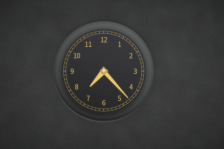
7:23
